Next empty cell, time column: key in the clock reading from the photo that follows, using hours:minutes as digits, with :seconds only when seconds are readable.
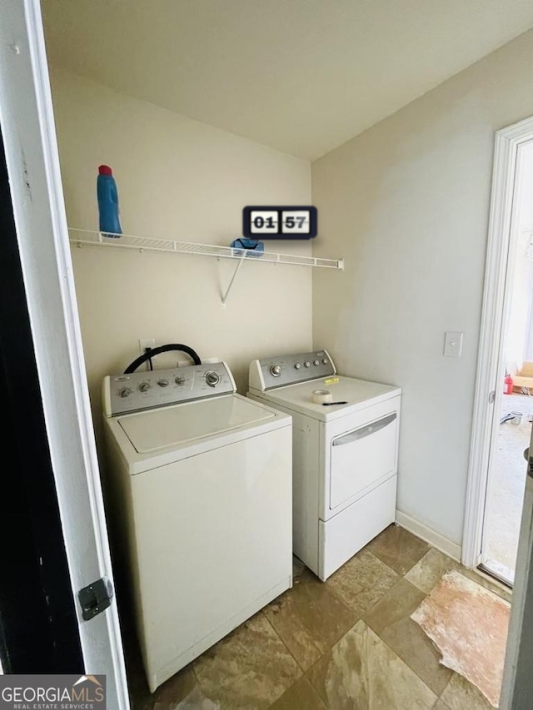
1:57
